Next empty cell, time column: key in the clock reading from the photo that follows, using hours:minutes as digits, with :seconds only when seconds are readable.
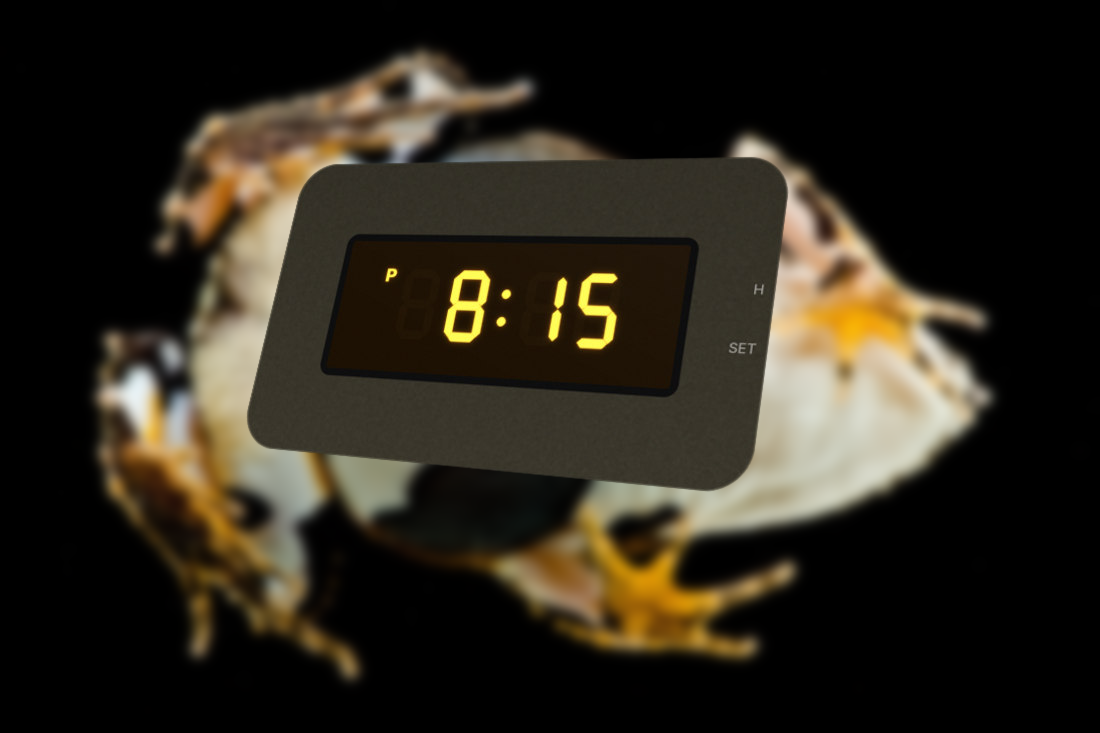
8:15
